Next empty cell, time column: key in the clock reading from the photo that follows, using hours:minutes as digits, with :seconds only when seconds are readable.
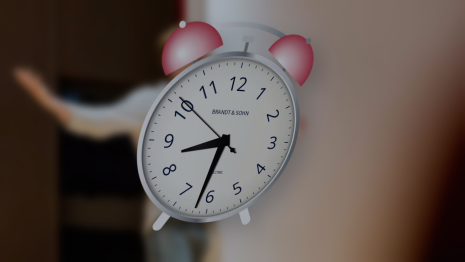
8:31:51
